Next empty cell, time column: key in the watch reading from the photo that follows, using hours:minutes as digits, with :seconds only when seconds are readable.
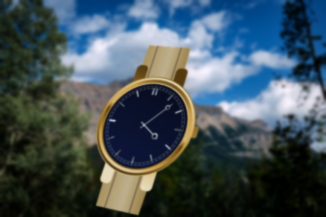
4:07
